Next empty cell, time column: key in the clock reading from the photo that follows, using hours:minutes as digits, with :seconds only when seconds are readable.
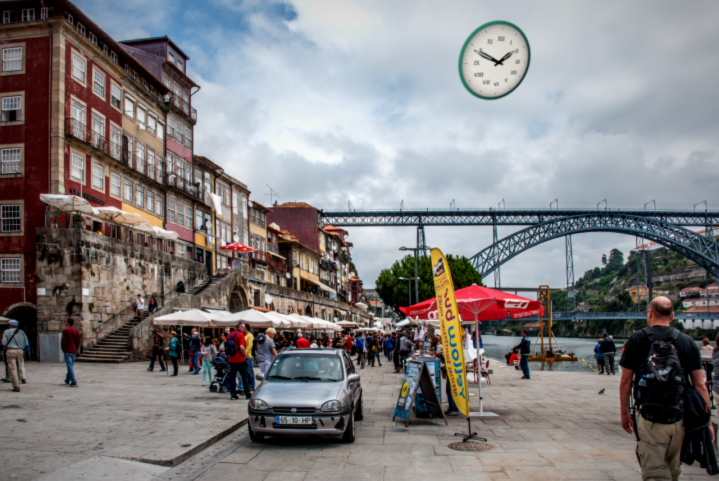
1:49
